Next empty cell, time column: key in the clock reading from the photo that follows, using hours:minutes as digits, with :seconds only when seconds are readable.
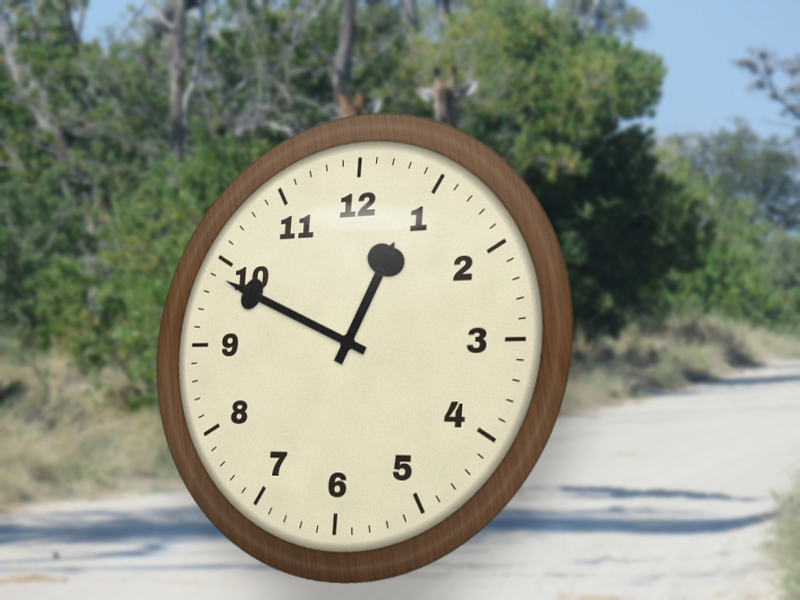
12:49
